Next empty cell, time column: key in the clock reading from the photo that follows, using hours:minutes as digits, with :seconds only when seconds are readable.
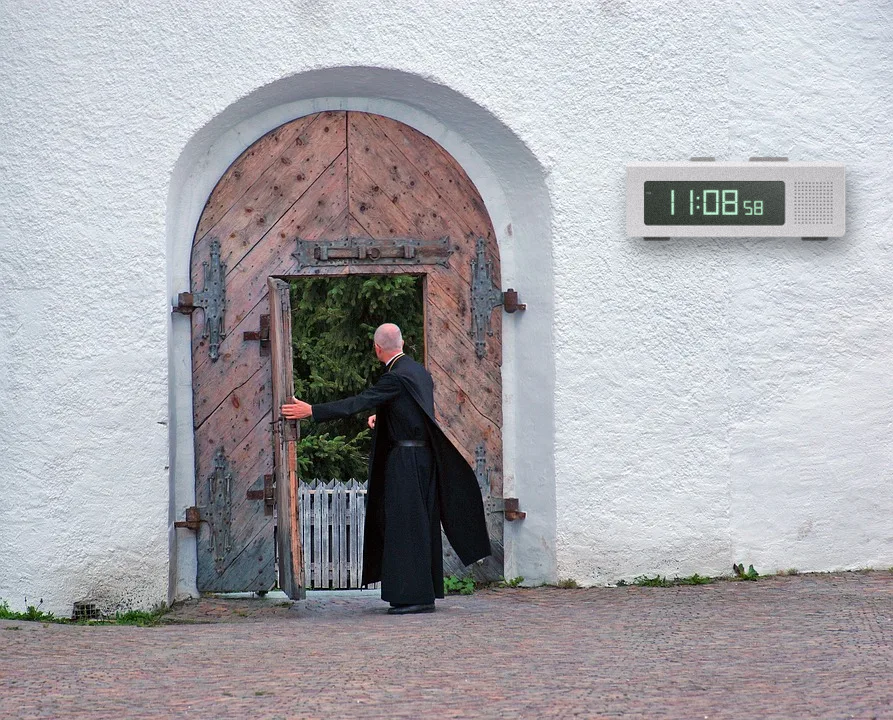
11:08:58
